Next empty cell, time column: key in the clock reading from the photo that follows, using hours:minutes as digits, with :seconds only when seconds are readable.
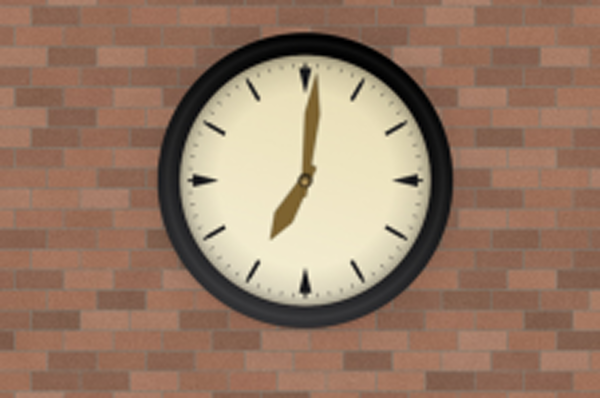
7:01
